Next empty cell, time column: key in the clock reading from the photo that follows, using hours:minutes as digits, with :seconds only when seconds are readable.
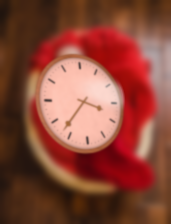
3:37
